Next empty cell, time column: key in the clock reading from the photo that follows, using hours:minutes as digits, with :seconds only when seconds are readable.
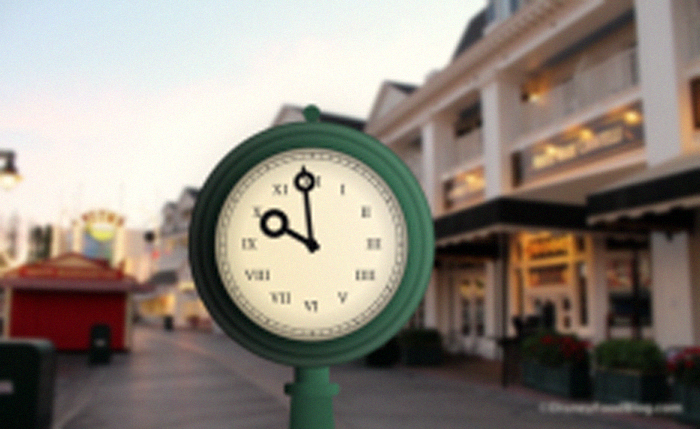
9:59
